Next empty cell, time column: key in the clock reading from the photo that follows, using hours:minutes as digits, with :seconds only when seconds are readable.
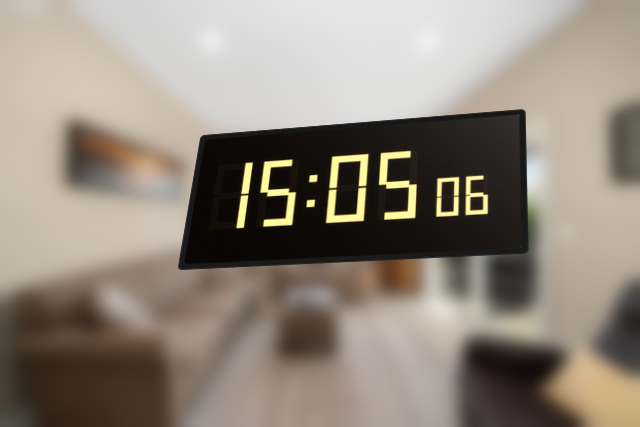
15:05:06
